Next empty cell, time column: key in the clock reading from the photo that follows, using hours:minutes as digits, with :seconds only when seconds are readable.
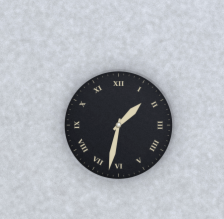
1:32
